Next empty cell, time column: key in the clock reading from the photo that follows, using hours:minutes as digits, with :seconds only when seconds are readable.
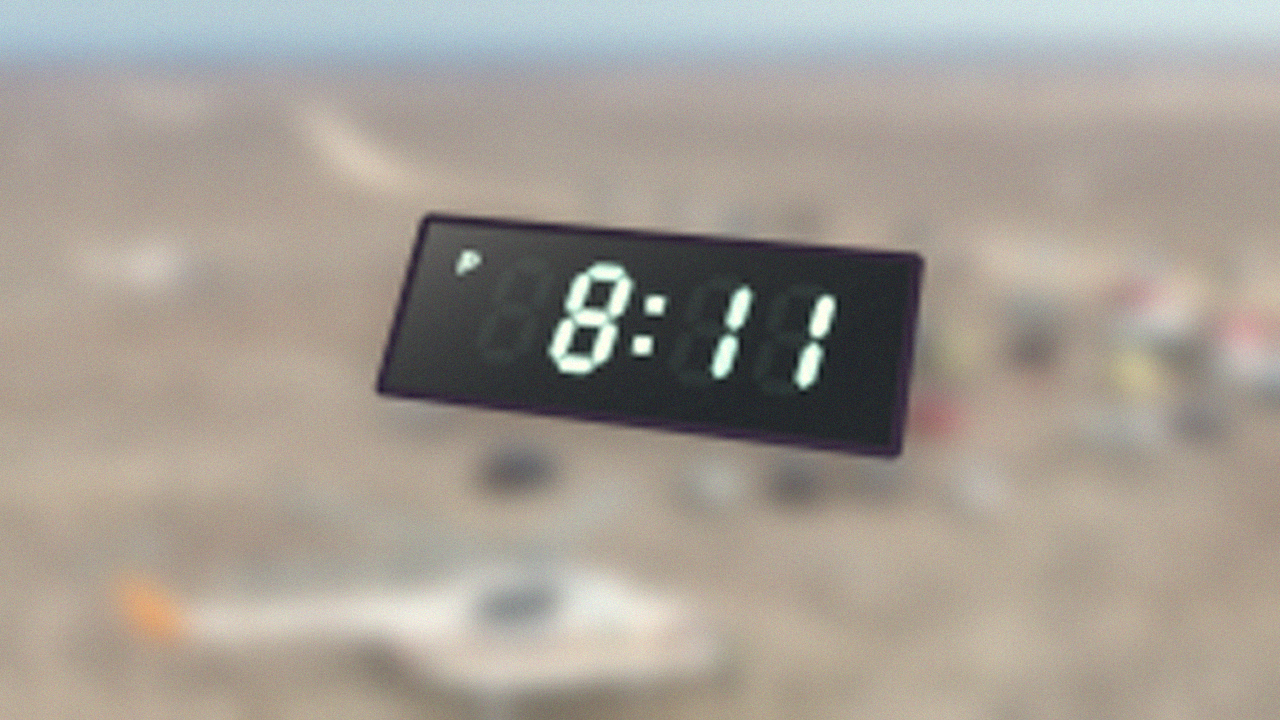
8:11
